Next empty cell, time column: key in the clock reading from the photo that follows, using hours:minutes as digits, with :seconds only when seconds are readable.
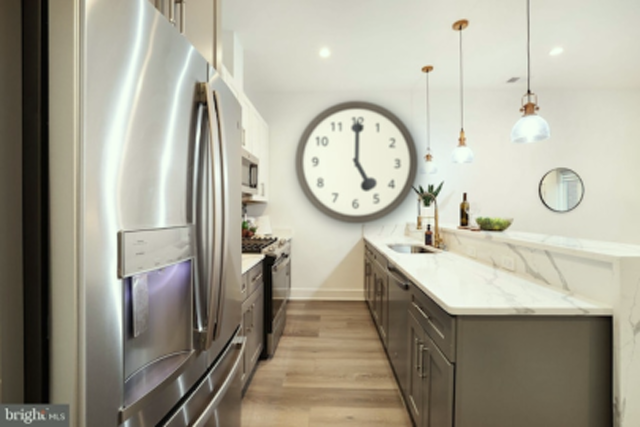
5:00
